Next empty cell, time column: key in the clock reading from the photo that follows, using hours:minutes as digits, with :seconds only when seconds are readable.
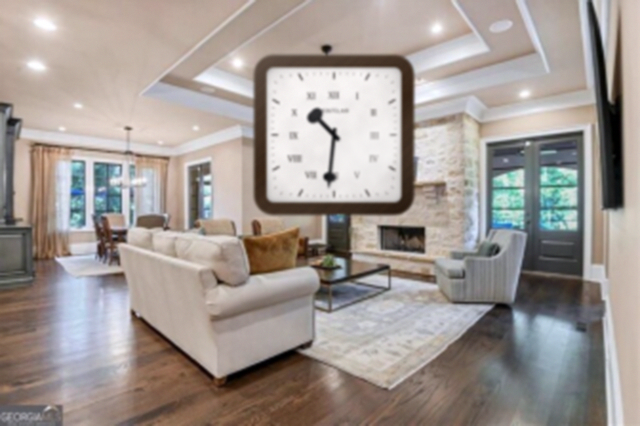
10:31
